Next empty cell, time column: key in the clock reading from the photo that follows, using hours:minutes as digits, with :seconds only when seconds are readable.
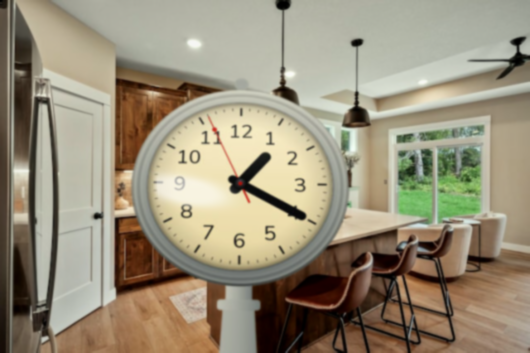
1:19:56
